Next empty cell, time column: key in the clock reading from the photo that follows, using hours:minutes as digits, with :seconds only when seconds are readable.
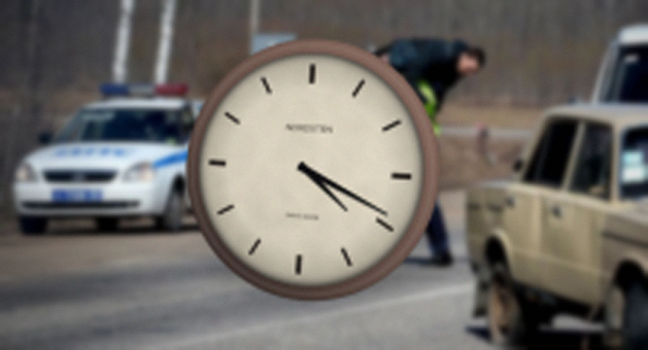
4:19
